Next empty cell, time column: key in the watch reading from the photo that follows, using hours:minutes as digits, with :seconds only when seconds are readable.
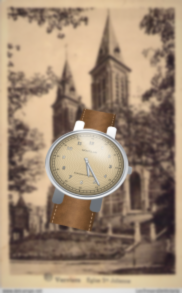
5:24
